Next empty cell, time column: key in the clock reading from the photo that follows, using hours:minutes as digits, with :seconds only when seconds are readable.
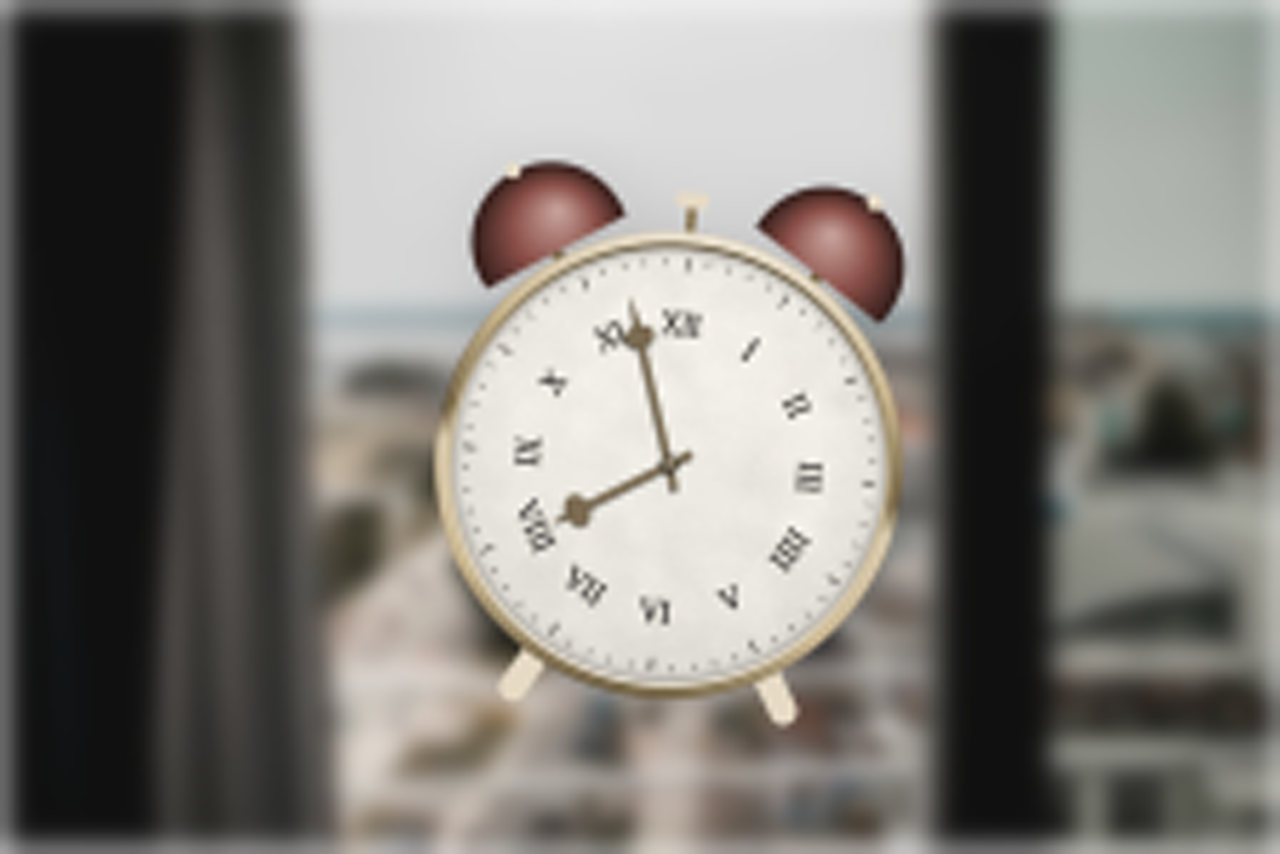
7:57
